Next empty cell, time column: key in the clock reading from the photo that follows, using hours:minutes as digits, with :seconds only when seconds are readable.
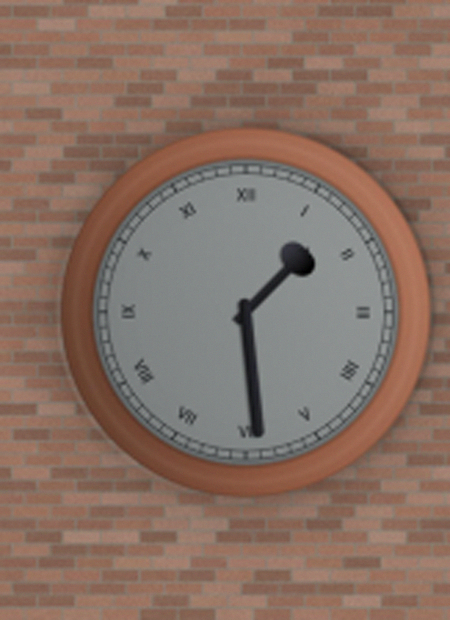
1:29
